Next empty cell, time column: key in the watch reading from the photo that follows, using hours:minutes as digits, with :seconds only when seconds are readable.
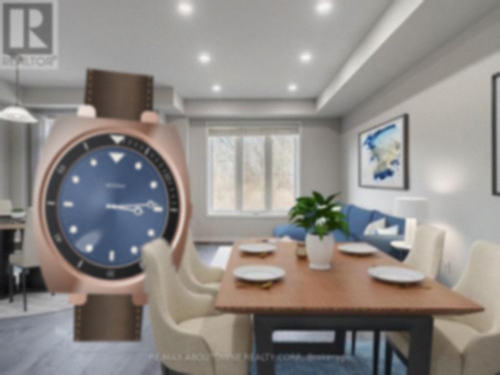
3:14
